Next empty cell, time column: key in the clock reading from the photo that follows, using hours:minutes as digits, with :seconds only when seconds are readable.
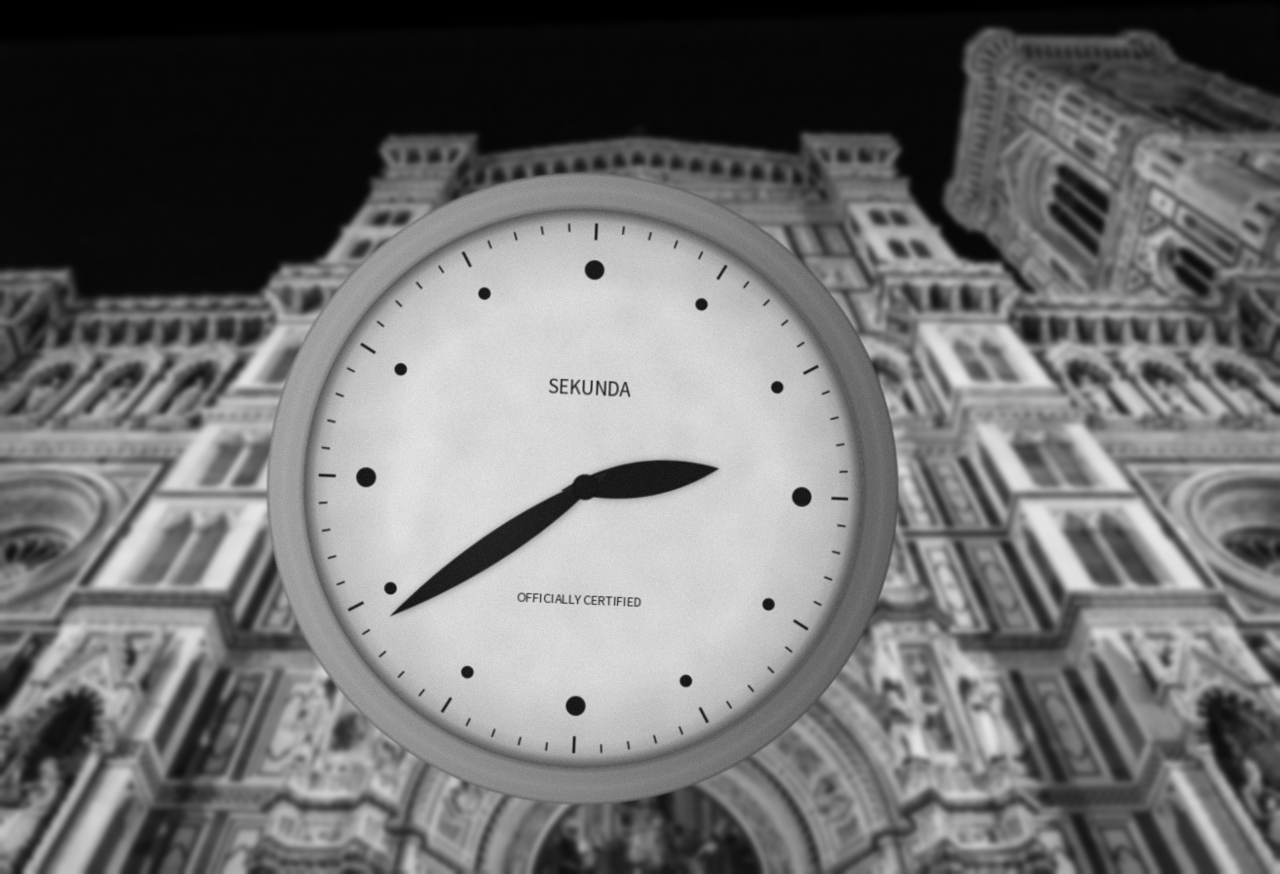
2:39
